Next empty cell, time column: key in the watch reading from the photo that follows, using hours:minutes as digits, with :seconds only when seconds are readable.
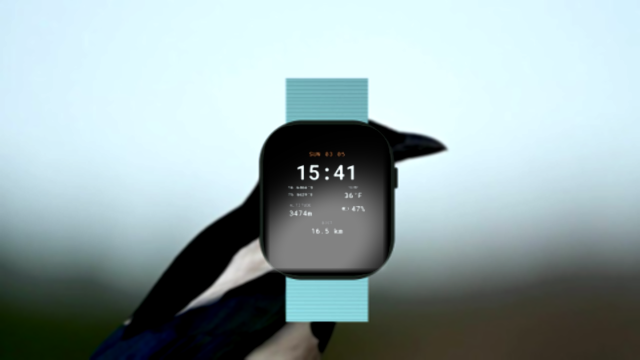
15:41
